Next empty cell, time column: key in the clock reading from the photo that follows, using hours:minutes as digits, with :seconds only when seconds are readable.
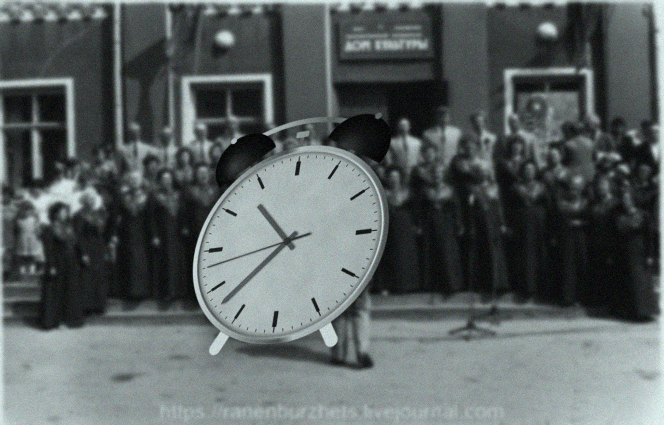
10:37:43
